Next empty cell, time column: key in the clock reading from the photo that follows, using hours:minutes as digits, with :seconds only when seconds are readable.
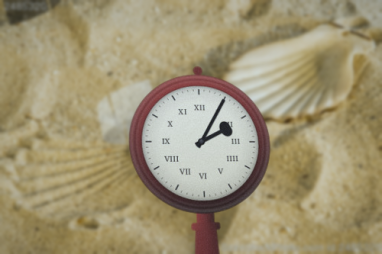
2:05
